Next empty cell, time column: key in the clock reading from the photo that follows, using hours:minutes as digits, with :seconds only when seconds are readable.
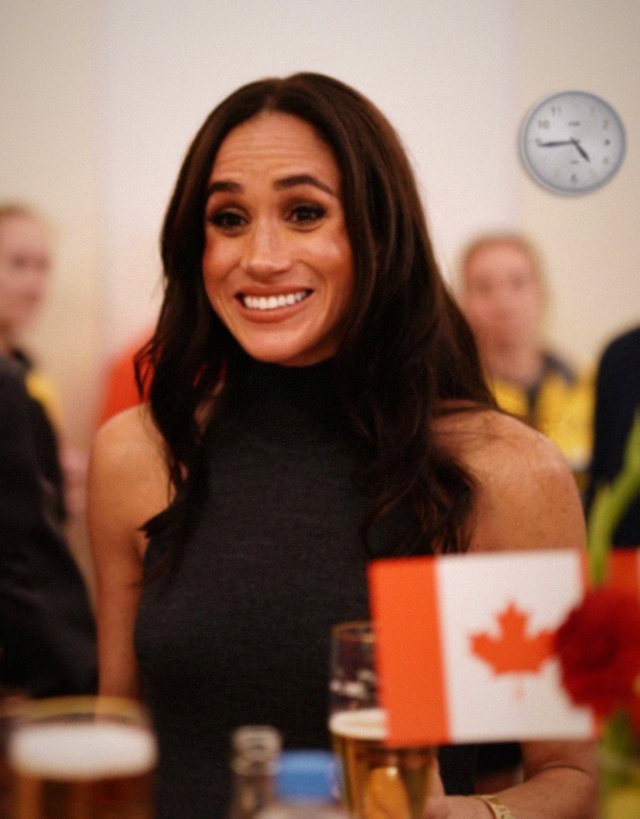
4:44
